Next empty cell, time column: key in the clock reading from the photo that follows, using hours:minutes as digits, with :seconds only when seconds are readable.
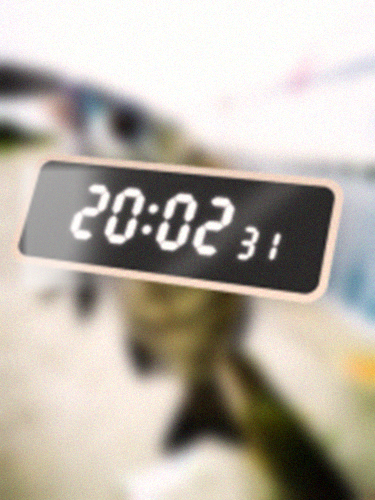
20:02:31
